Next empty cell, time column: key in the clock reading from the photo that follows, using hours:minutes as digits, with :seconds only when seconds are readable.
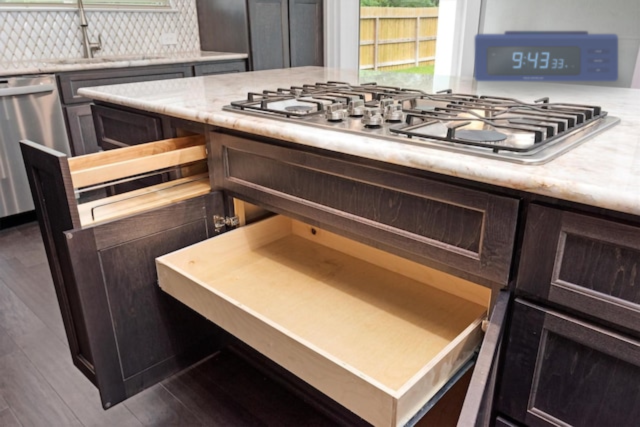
9:43
